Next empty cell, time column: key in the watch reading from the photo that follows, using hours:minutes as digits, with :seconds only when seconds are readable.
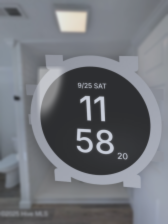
11:58:20
